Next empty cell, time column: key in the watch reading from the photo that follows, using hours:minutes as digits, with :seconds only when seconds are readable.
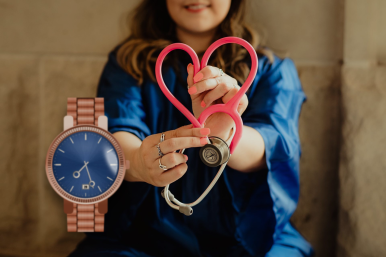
7:27
